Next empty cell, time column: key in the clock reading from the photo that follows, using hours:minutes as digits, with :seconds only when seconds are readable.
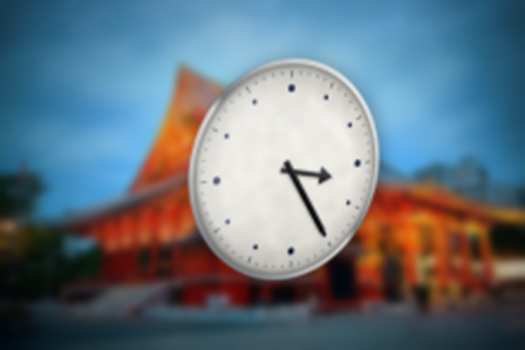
3:25
